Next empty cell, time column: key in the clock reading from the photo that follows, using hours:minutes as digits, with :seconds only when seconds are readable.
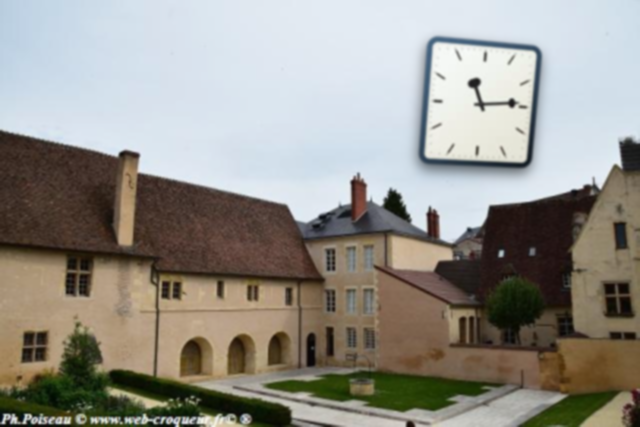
11:14
